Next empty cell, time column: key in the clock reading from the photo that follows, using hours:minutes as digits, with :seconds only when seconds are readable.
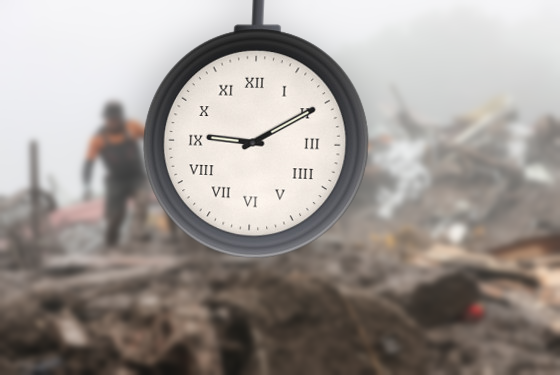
9:10
